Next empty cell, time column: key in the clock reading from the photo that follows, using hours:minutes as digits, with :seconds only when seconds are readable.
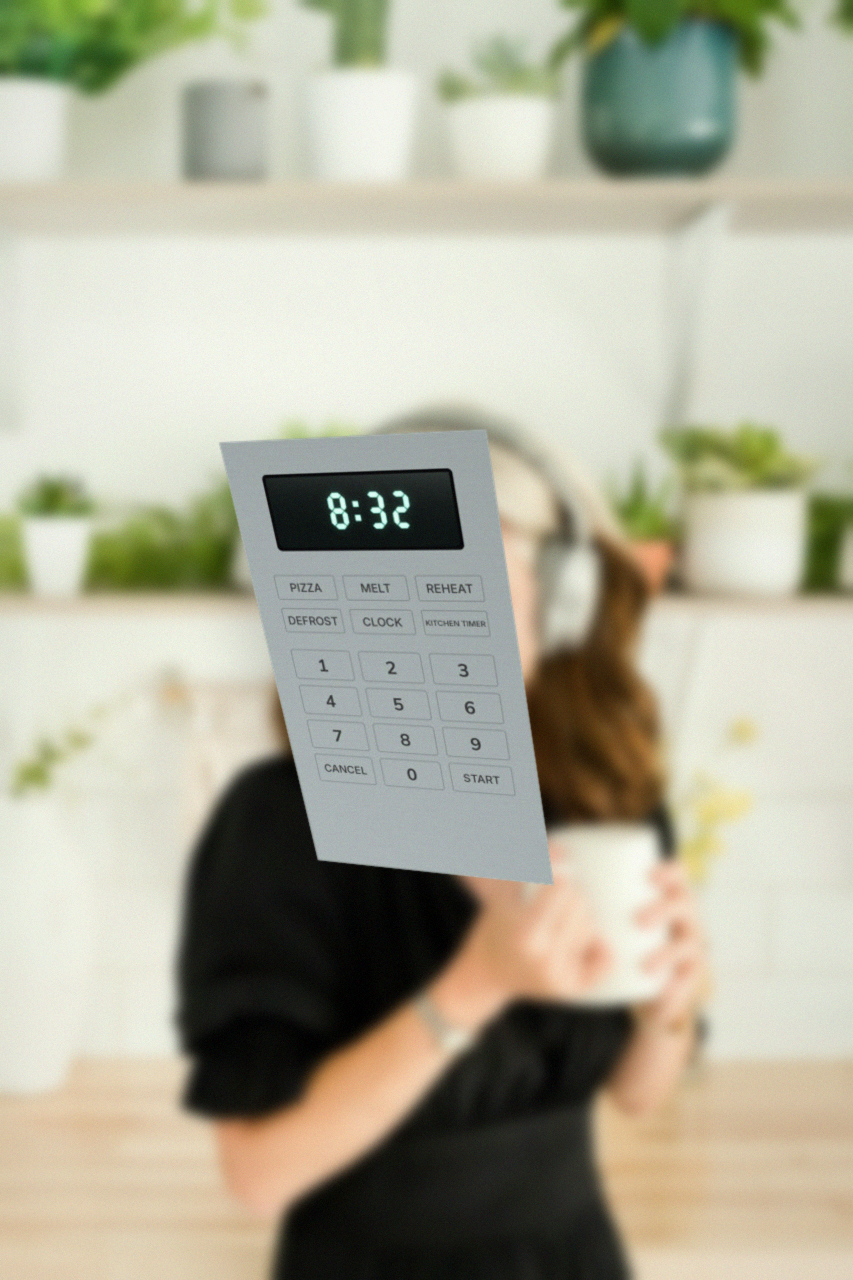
8:32
